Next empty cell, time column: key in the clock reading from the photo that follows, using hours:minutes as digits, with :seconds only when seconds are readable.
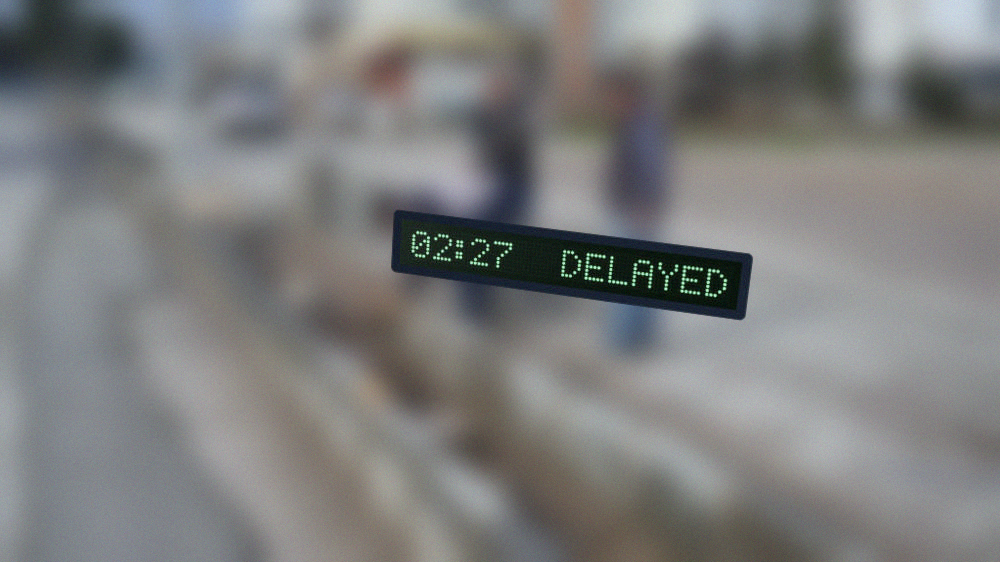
2:27
